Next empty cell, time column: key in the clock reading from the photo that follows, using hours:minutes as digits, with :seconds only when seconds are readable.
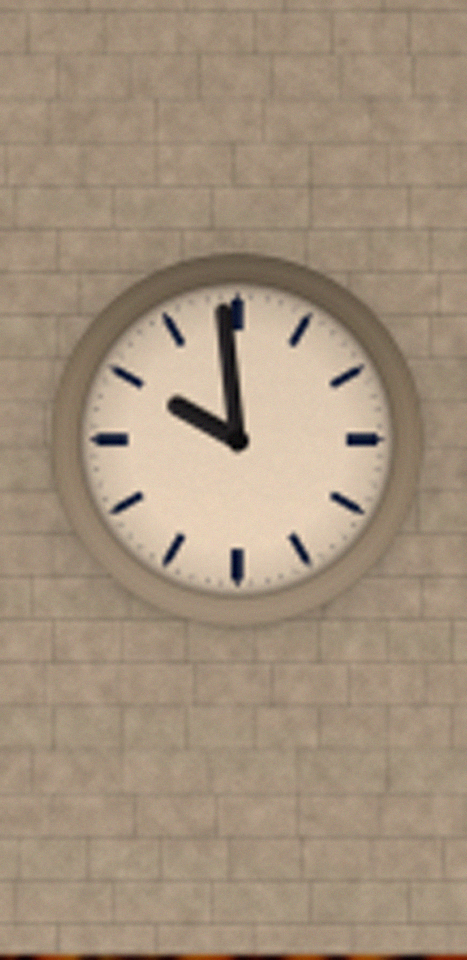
9:59
